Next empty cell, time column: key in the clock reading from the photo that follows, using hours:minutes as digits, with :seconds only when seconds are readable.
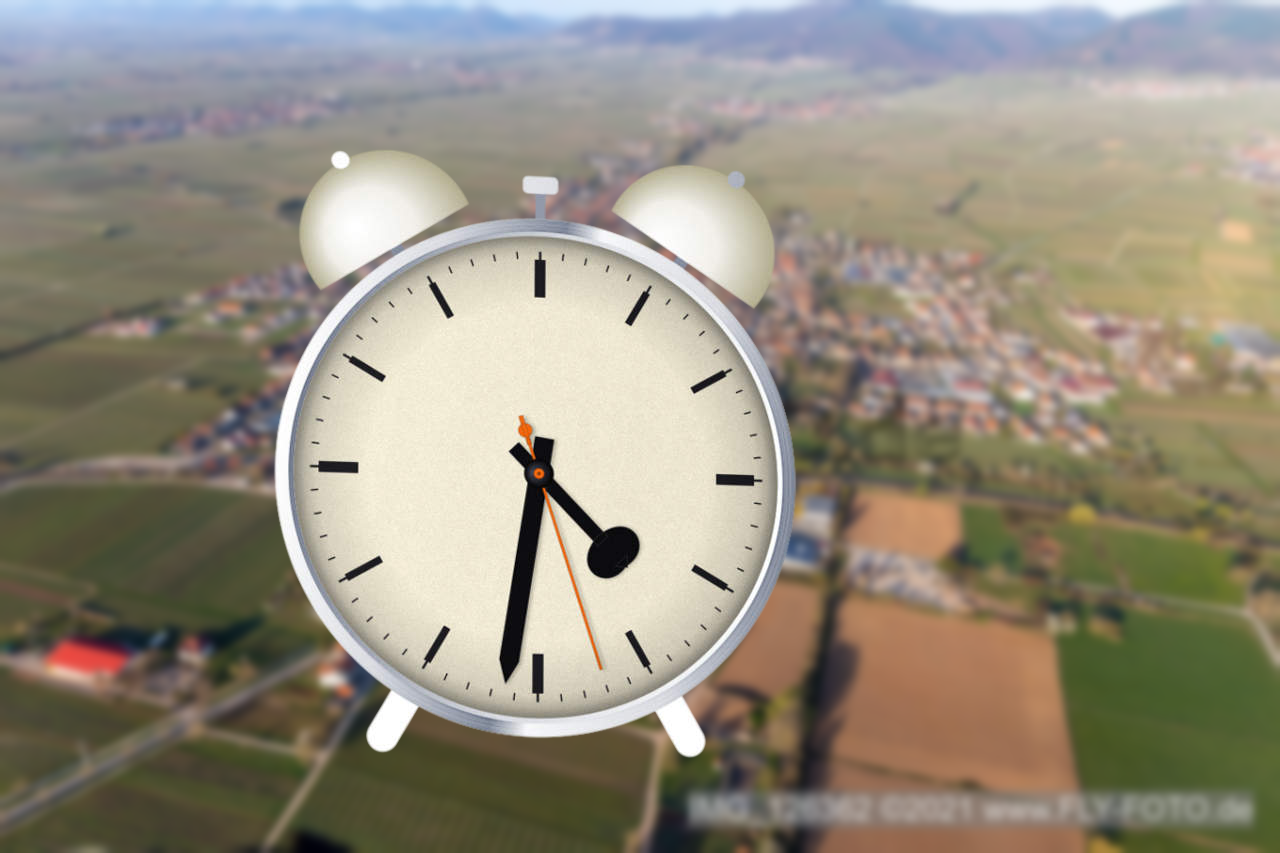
4:31:27
